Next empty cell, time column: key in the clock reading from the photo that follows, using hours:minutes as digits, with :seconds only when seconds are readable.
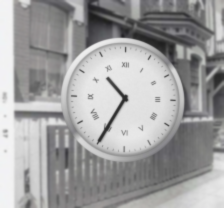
10:35
